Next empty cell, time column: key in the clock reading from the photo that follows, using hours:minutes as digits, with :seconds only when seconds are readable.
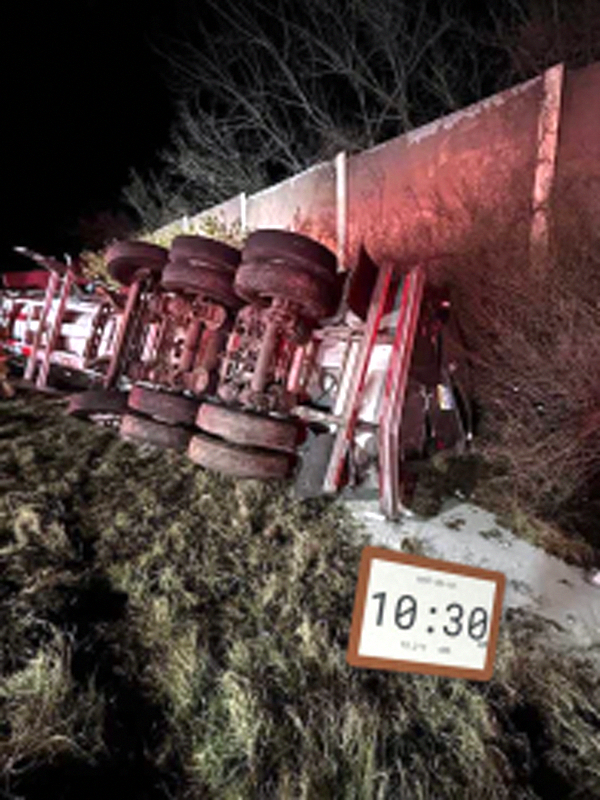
10:30
